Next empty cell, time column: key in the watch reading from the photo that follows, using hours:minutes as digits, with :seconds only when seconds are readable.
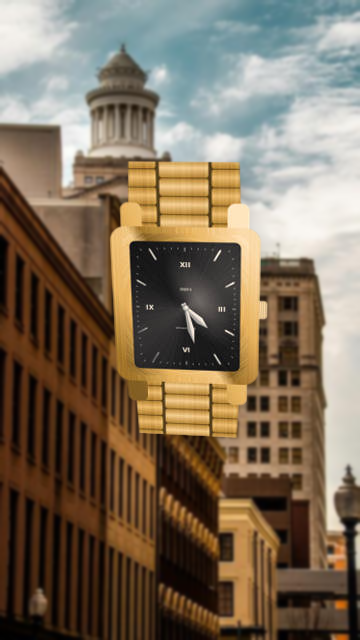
4:28
